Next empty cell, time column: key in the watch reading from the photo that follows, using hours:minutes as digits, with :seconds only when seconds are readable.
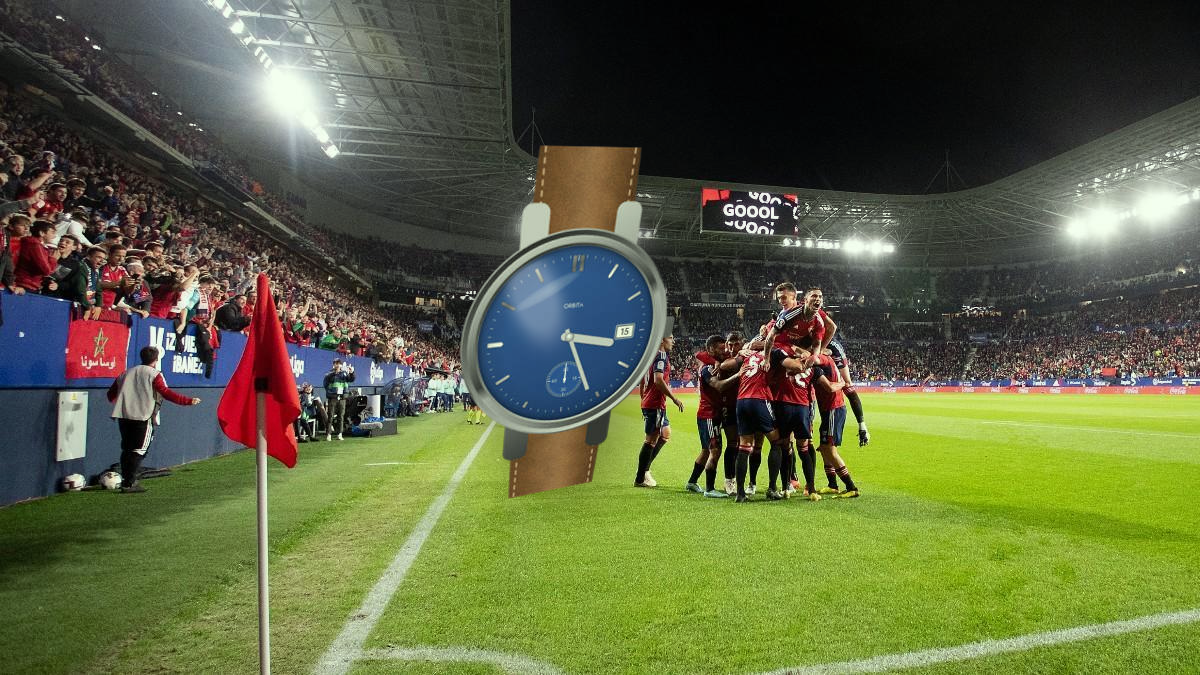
3:26
